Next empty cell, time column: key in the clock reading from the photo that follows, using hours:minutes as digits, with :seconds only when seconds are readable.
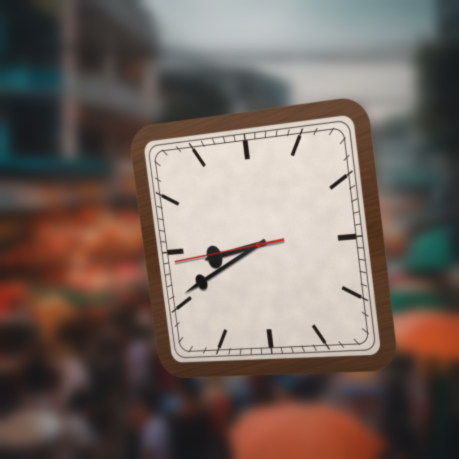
8:40:44
